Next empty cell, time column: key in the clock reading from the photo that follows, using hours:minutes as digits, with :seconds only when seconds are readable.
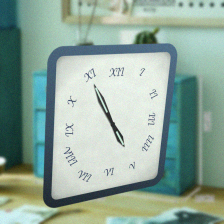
4:55
